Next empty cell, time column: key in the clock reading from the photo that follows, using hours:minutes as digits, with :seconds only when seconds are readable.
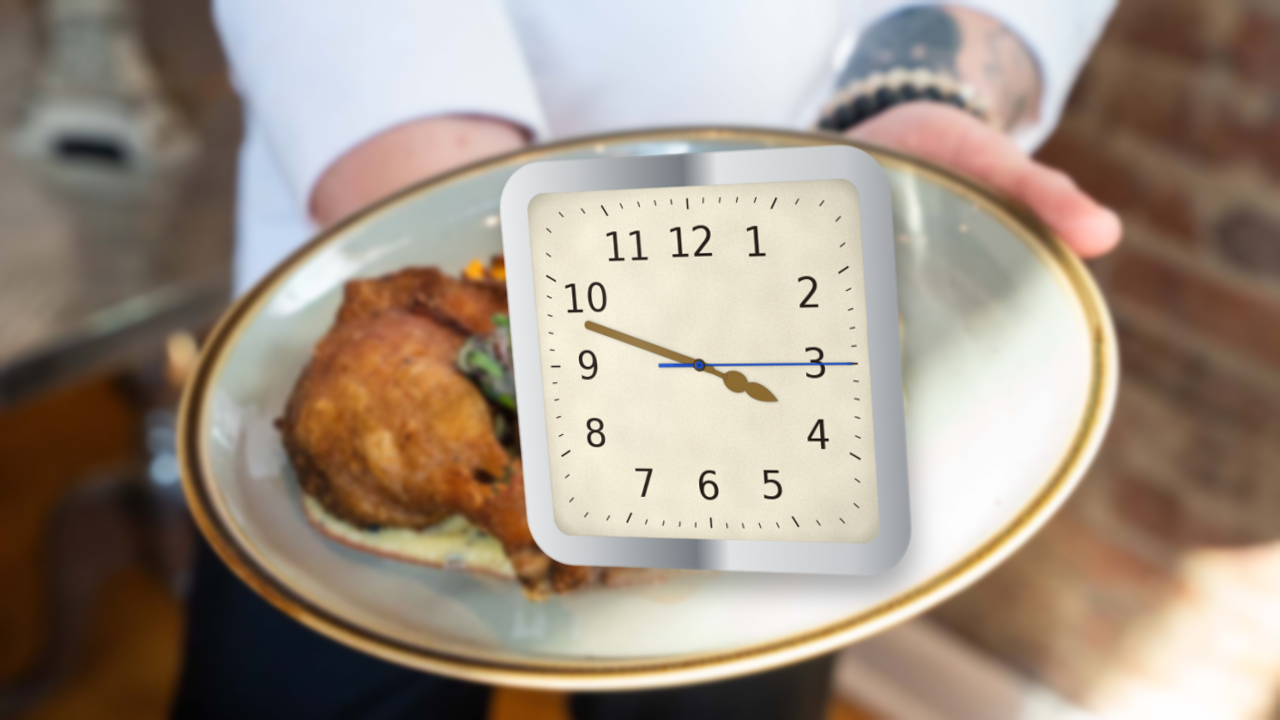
3:48:15
